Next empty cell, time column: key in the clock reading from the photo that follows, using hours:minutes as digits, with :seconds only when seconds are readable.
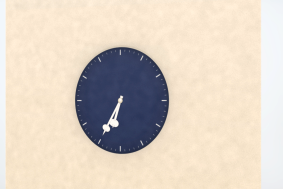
6:35
